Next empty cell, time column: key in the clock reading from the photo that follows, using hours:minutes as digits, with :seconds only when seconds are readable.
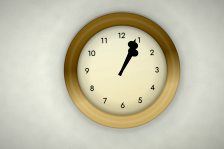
1:04
